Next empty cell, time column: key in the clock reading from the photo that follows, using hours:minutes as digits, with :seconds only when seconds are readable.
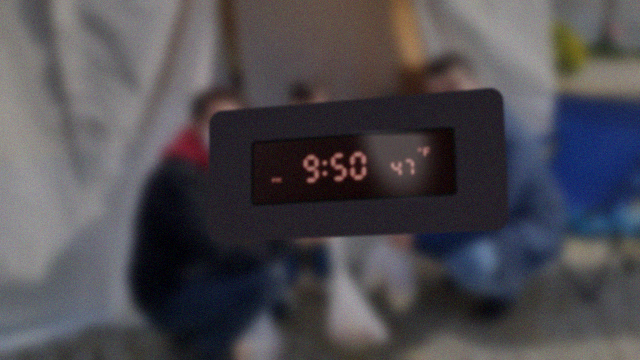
9:50
